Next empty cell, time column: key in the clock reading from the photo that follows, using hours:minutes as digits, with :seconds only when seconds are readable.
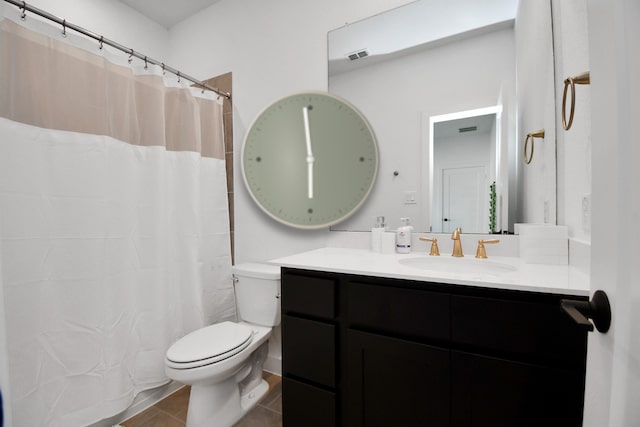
5:59
